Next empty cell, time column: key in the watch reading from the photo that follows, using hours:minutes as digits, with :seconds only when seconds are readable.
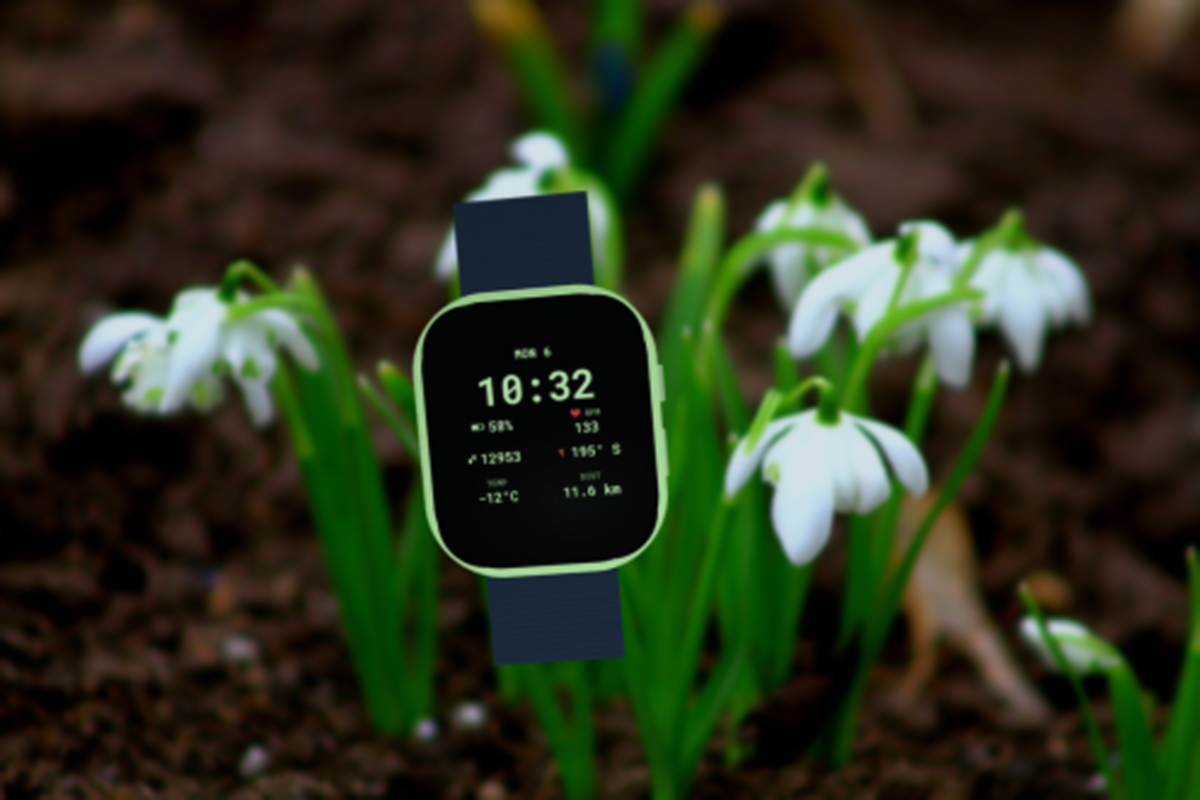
10:32
